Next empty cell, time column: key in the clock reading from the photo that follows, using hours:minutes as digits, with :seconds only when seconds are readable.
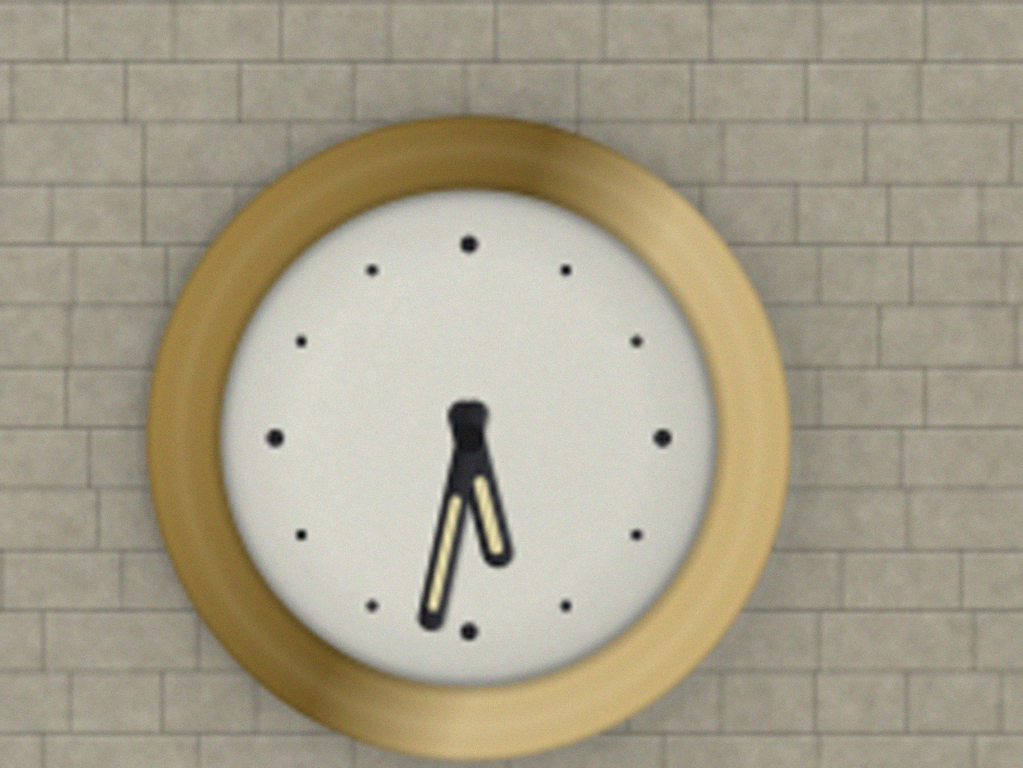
5:32
